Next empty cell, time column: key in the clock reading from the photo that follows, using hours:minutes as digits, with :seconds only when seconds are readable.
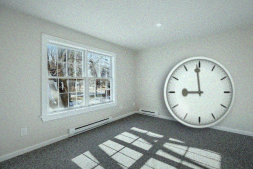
8:59
